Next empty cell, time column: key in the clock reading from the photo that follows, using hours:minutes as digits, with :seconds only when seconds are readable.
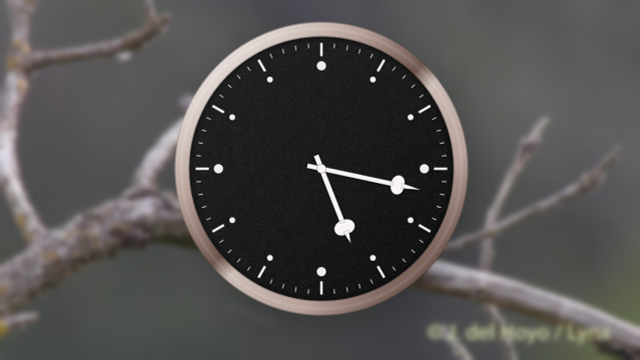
5:17
